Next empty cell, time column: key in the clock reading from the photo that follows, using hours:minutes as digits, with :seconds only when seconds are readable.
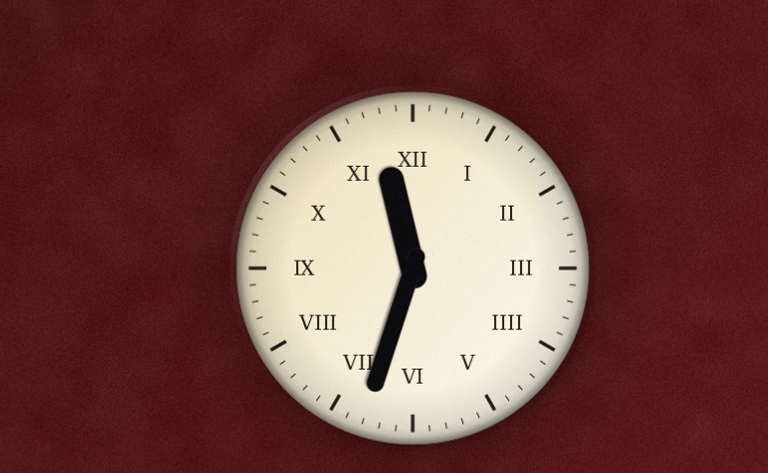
11:33
